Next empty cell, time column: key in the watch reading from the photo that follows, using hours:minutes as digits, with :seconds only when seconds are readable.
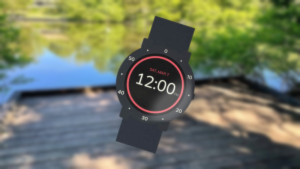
12:00
